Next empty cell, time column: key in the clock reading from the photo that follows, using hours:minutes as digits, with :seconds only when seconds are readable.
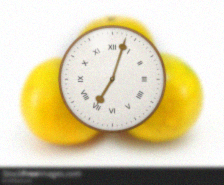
7:03
